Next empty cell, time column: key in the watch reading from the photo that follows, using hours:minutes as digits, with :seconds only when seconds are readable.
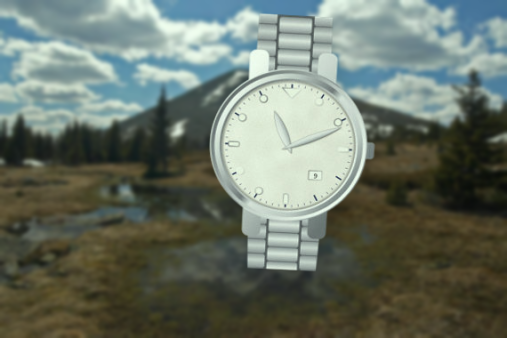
11:11
